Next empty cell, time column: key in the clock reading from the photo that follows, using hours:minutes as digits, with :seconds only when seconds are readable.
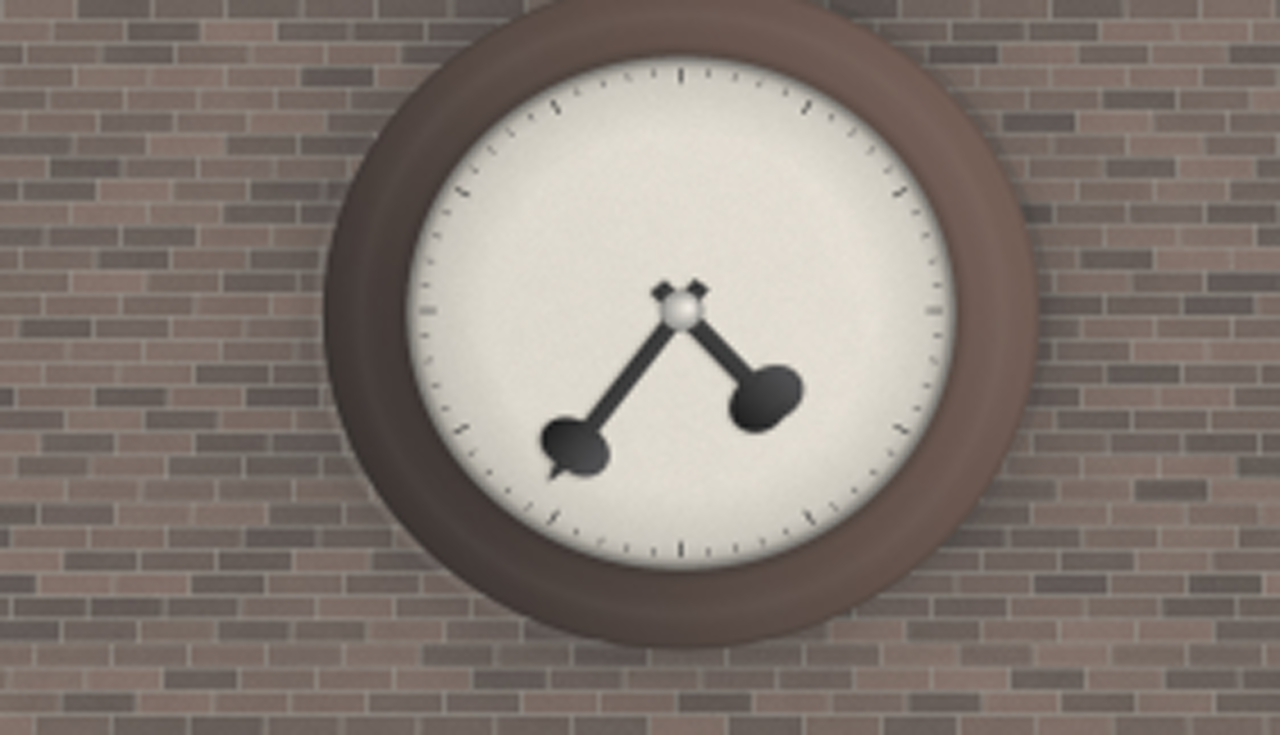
4:36
